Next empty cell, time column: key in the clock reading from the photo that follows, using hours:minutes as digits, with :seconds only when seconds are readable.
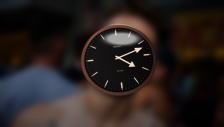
4:12
